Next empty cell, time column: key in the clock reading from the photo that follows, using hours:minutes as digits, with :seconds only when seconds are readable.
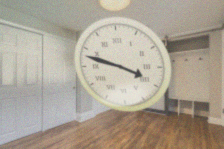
3:48
